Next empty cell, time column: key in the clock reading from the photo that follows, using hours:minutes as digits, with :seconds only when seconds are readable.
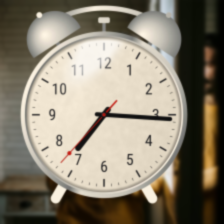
7:15:37
